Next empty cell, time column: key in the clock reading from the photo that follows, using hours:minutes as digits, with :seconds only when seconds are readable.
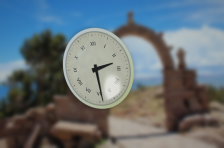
2:29
